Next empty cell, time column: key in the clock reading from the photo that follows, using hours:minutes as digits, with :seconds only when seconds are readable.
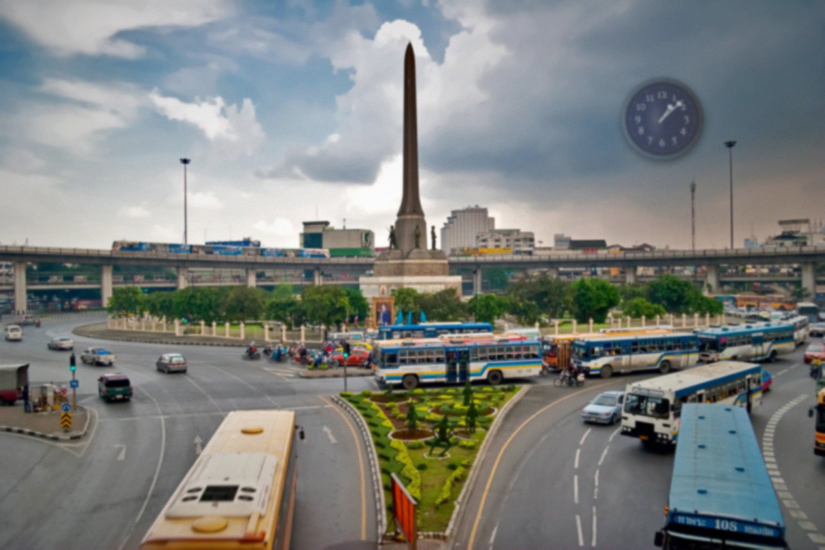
1:08
